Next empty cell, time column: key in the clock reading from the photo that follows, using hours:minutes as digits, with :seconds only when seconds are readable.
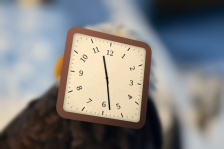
11:28
